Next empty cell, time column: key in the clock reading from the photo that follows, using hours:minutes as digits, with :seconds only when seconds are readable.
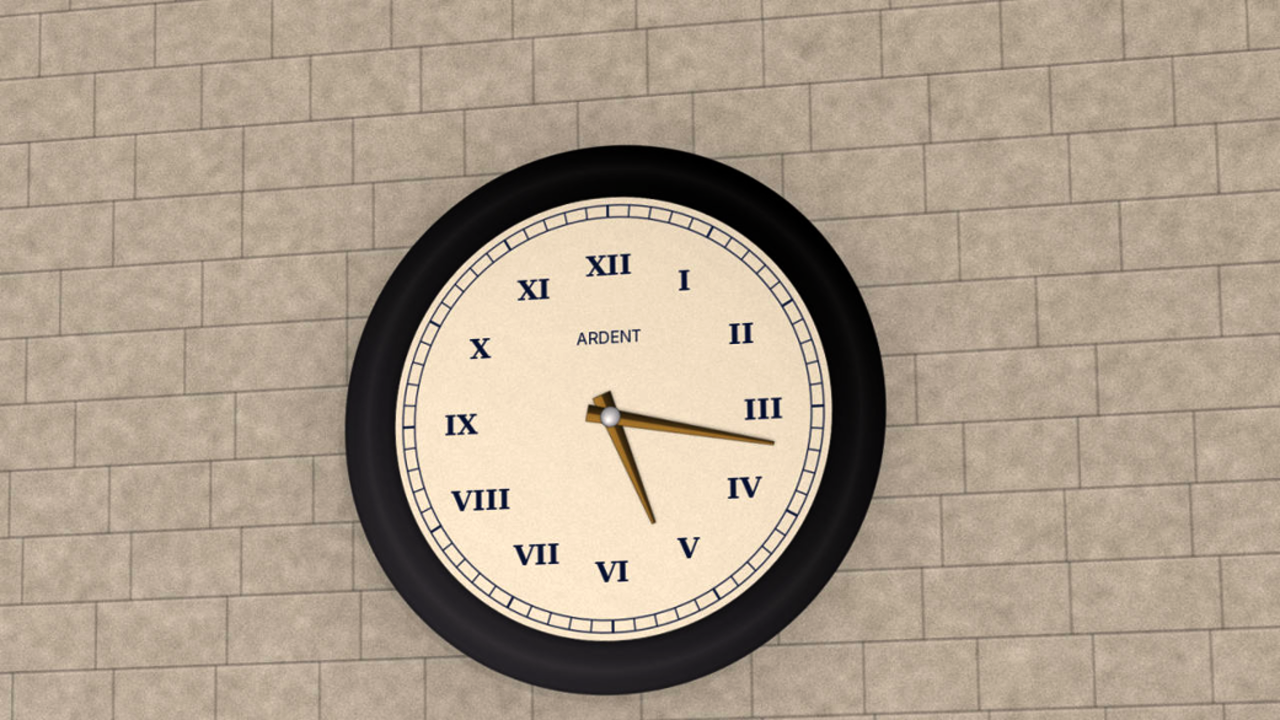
5:17
